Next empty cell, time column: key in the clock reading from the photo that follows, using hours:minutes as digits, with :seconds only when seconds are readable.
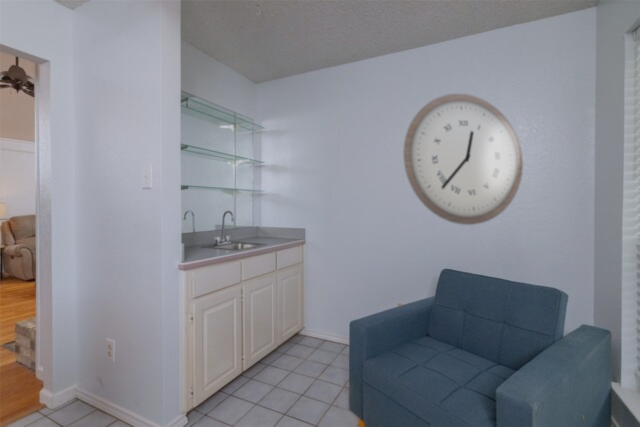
12:38
